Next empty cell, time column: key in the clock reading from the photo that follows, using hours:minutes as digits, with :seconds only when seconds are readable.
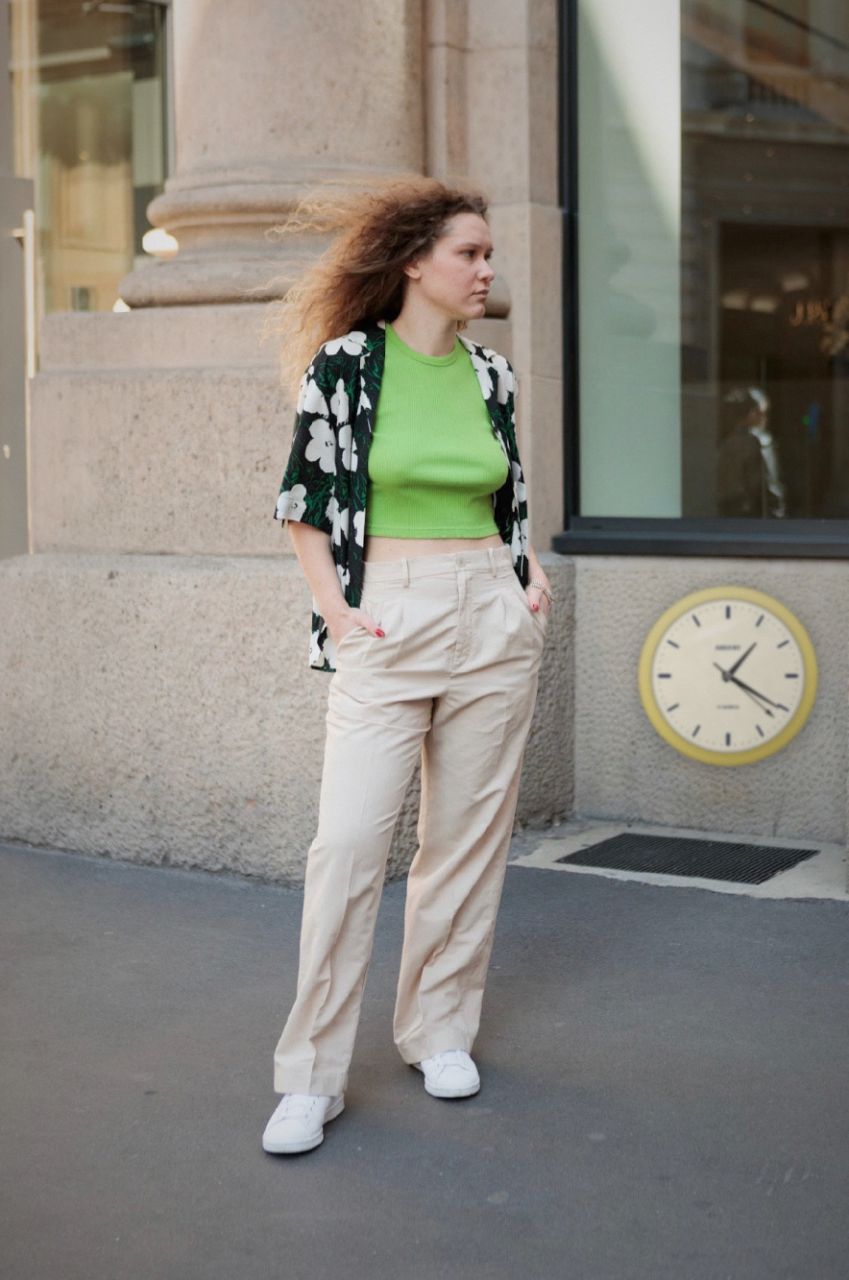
1:20:22
